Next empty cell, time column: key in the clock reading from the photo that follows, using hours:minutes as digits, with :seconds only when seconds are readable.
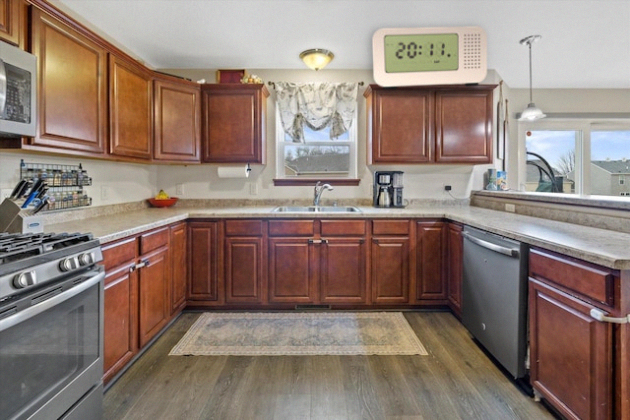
20:11
